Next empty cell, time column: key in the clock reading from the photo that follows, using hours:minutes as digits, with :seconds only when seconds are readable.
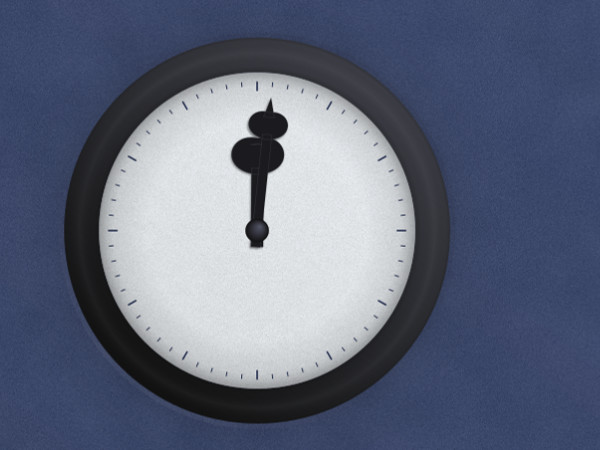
12:01
